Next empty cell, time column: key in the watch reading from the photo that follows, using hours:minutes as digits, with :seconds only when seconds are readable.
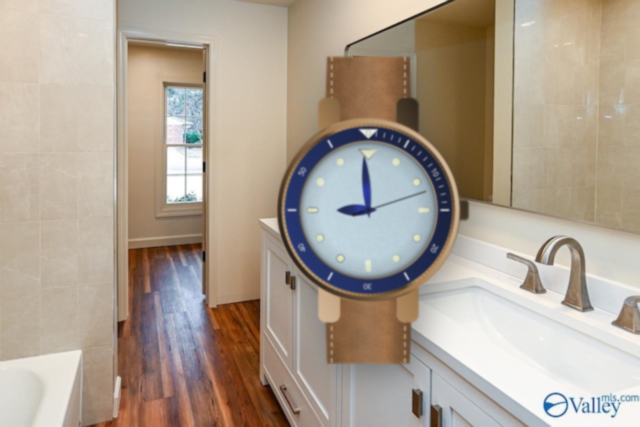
8:59:12
